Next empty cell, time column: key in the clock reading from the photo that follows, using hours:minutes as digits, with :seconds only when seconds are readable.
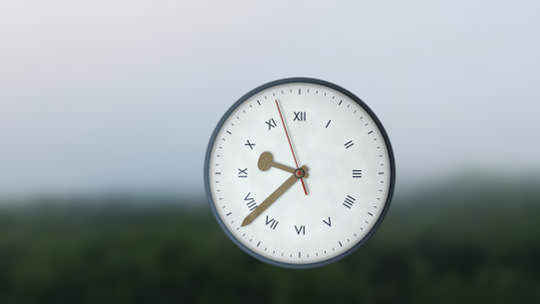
9:37:57
